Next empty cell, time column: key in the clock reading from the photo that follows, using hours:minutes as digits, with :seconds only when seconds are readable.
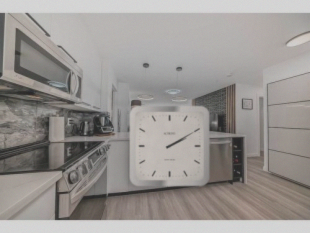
2:10
